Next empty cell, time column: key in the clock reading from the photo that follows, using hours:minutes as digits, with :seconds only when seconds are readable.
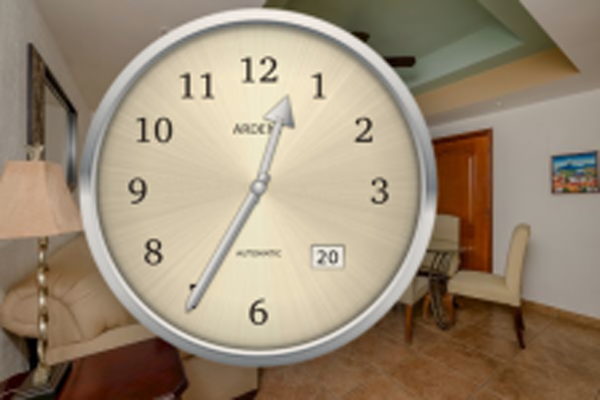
12:35
